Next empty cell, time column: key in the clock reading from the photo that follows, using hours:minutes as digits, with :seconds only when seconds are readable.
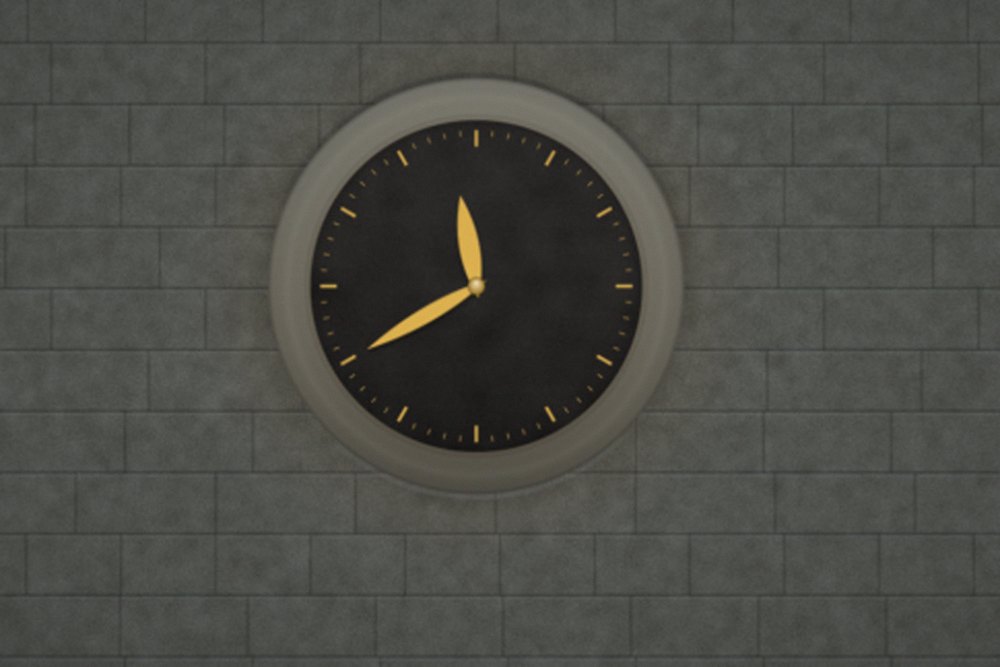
11:40
